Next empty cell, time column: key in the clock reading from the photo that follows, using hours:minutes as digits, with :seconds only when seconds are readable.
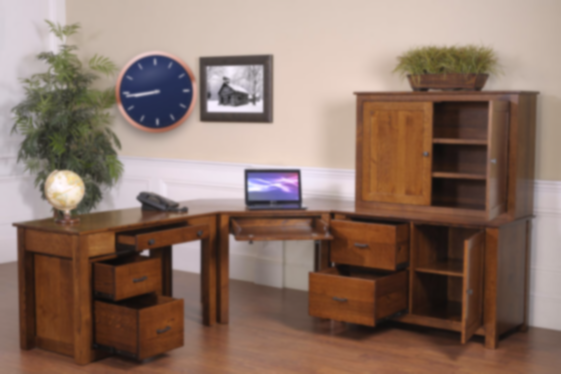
8:44
